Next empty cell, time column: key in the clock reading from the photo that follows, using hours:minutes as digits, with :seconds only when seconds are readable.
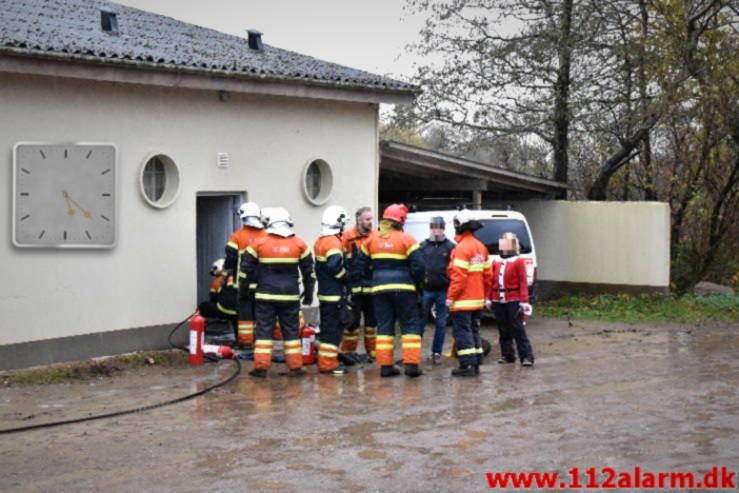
5:22
